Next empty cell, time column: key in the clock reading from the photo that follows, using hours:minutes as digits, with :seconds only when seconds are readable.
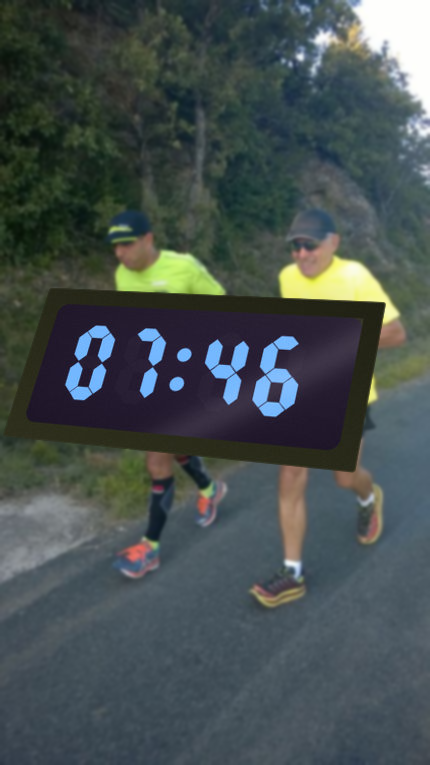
7:46
